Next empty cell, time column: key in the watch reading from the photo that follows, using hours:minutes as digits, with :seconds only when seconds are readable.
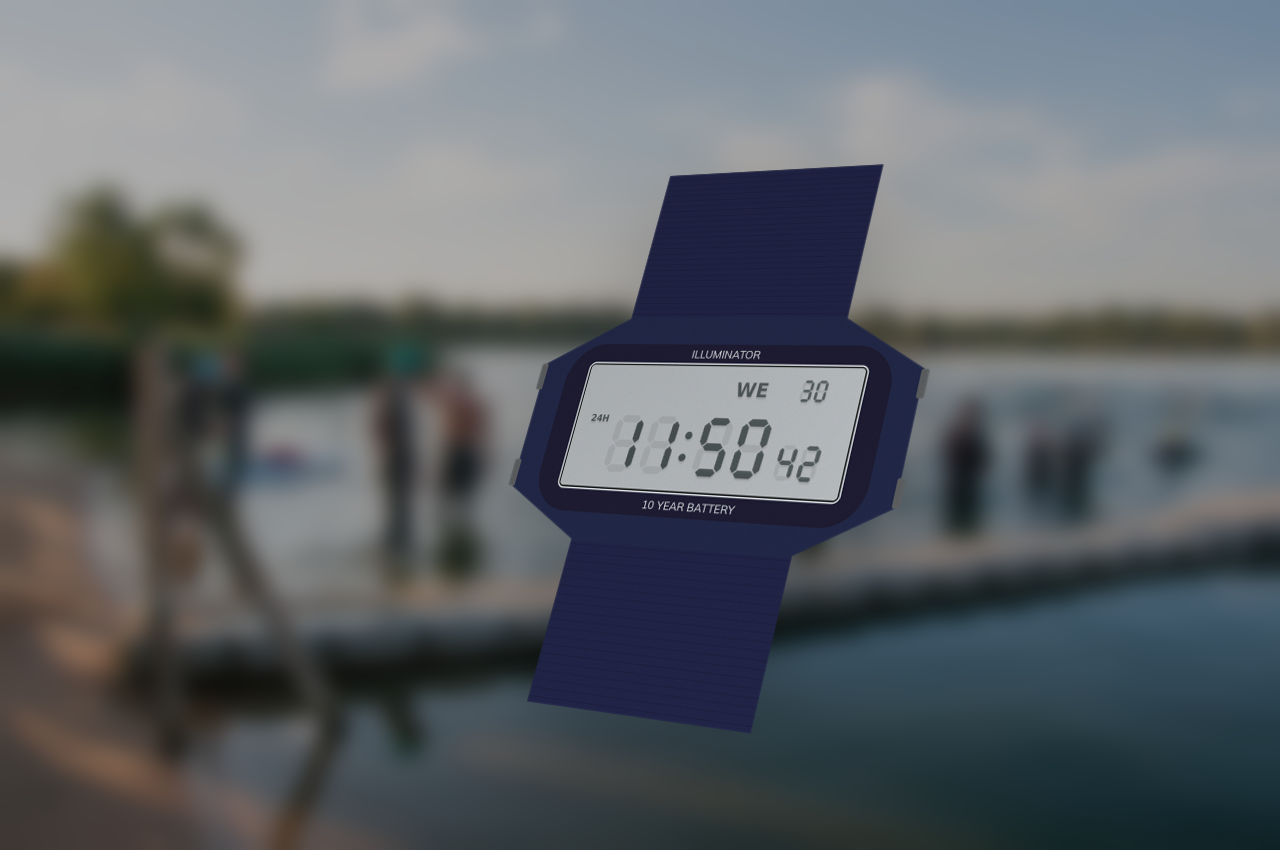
11:50:42
